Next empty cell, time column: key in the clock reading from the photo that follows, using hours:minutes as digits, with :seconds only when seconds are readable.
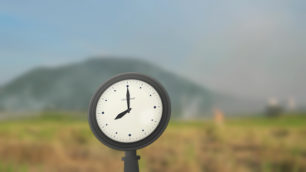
8:00
